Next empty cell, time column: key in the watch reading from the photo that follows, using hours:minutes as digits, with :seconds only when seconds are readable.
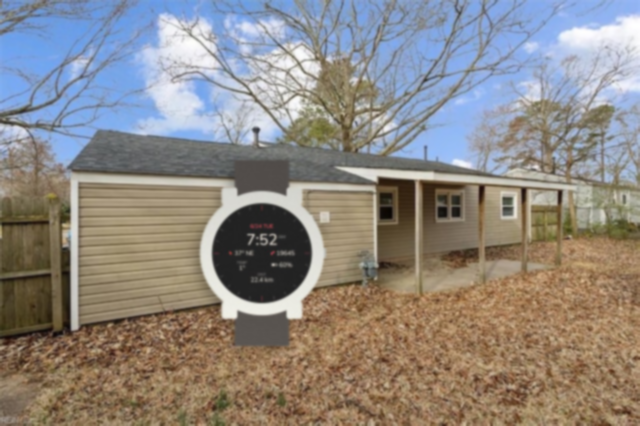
7:52
